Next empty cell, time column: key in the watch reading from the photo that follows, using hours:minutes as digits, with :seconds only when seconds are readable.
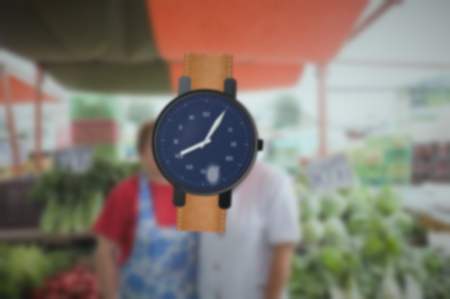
8:05
